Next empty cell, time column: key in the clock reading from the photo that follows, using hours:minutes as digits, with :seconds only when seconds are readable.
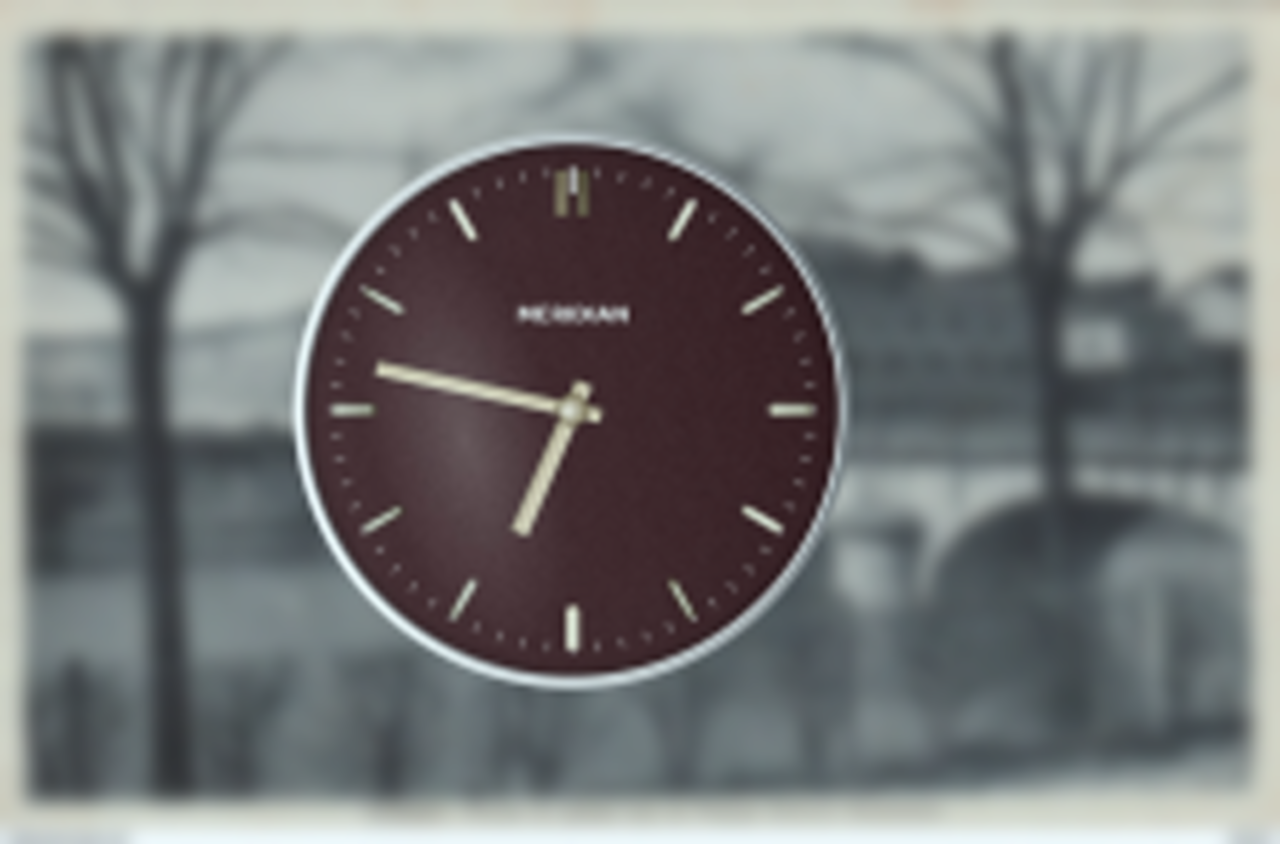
6:47
